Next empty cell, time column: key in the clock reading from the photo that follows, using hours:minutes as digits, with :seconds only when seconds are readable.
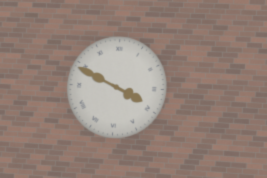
3:49
